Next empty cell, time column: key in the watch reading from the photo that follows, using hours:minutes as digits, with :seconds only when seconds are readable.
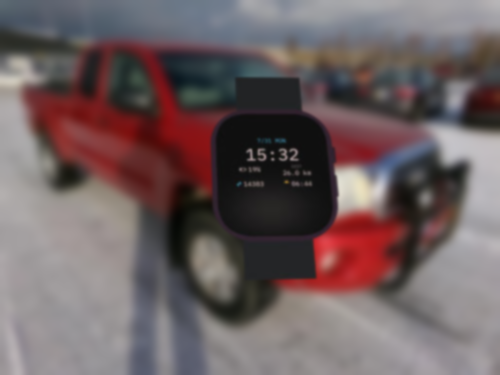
15:32
